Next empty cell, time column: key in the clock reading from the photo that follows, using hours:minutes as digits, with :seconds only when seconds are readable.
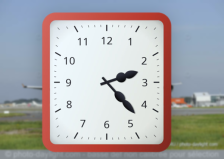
2:23
